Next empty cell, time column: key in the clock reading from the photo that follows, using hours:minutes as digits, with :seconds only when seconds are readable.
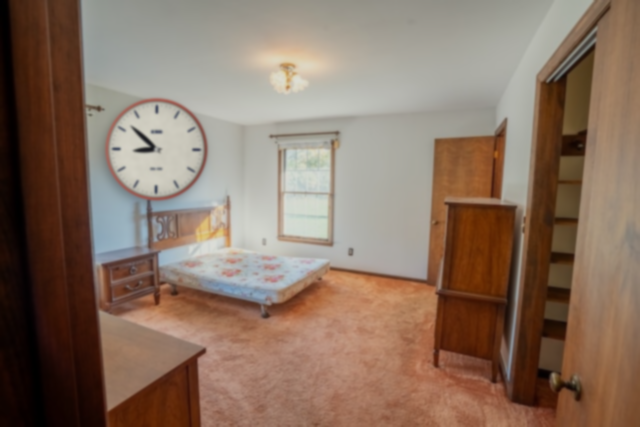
8:52
